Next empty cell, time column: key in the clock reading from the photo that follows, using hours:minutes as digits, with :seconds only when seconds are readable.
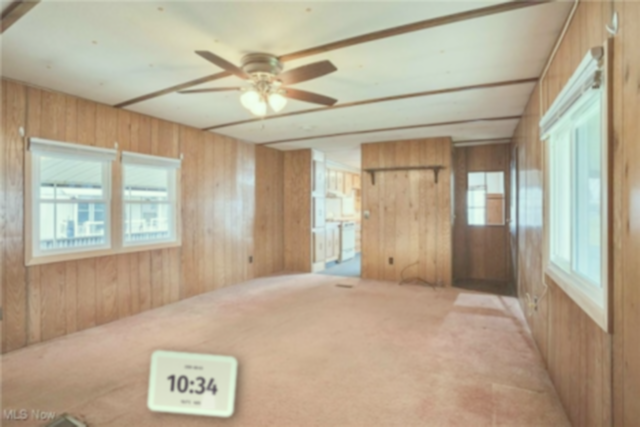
10:34
